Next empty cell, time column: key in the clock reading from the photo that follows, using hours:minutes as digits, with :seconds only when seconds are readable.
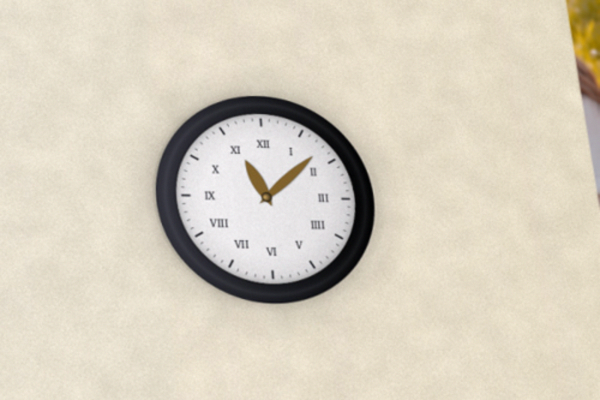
11:08
